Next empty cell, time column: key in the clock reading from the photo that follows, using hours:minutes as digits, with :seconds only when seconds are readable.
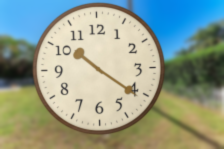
10:21
